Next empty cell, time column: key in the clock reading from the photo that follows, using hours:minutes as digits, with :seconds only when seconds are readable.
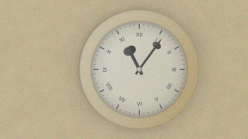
11:06
